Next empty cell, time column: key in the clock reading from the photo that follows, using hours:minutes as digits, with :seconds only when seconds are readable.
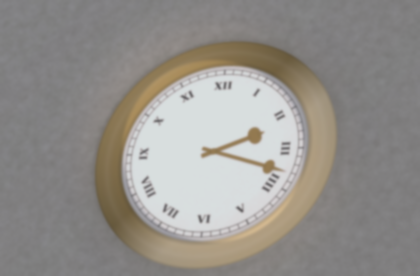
2:18
